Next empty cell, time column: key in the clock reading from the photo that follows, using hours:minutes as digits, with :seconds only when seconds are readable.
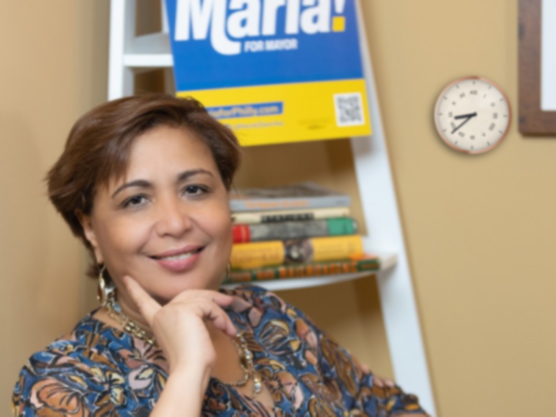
8:38
